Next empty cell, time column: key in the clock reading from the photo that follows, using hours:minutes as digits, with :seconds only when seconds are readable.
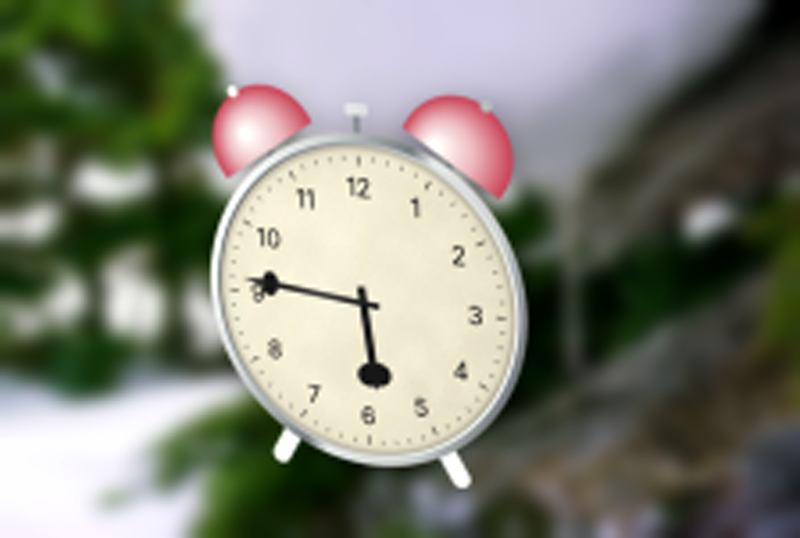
5:46
